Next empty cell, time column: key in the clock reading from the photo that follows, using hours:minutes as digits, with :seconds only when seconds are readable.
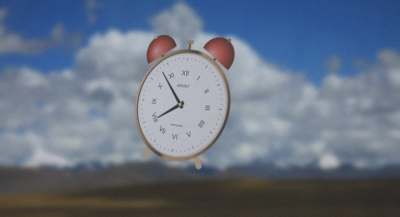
7:53
